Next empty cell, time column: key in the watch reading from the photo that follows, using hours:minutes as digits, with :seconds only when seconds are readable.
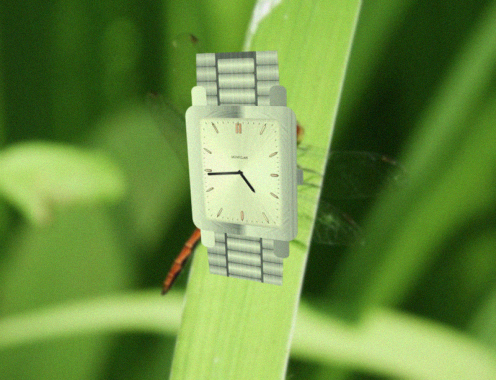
4:44
